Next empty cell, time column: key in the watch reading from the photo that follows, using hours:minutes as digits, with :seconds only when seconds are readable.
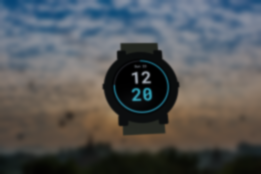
12:20
